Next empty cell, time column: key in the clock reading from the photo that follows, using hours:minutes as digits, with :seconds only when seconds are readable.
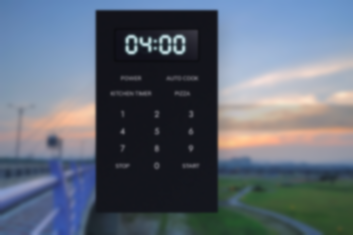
4:00
